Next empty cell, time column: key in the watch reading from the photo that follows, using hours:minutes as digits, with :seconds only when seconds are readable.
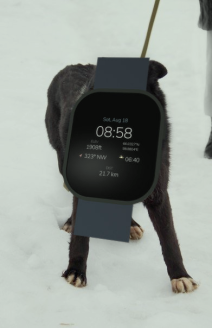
8:58
